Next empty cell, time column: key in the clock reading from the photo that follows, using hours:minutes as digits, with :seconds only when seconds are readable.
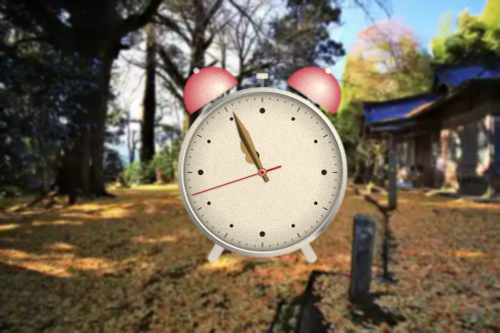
10:55:42
